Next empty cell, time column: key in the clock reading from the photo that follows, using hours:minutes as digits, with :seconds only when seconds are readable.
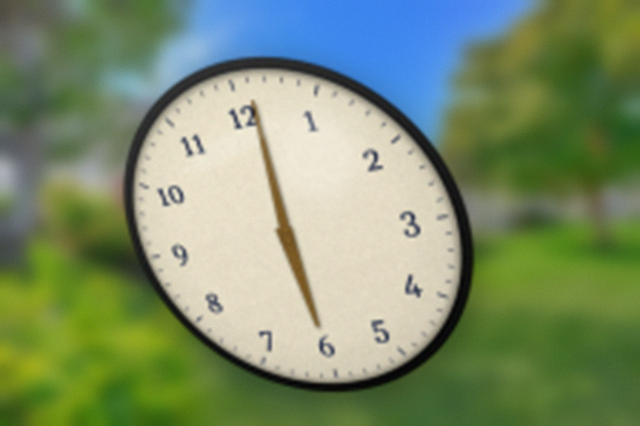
6:01
